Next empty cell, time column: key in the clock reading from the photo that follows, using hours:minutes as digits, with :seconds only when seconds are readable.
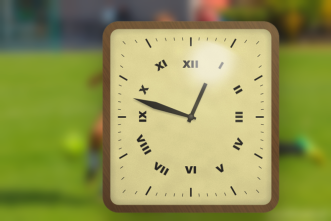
12:48
